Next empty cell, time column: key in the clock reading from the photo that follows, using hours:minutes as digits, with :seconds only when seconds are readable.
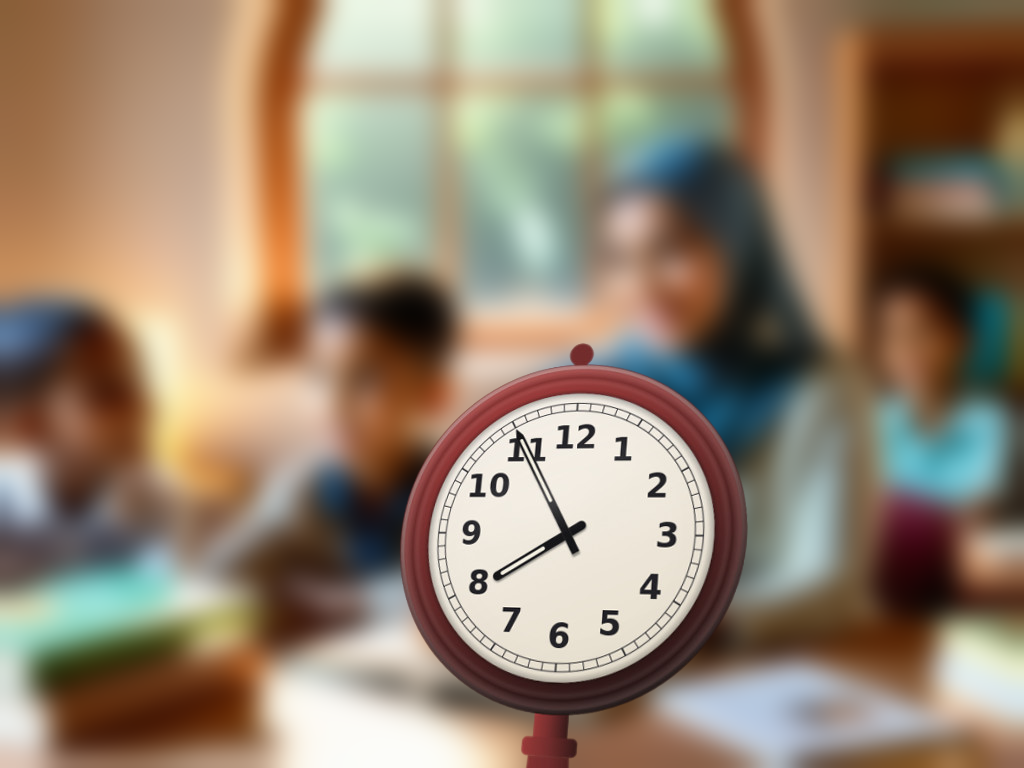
7:55
